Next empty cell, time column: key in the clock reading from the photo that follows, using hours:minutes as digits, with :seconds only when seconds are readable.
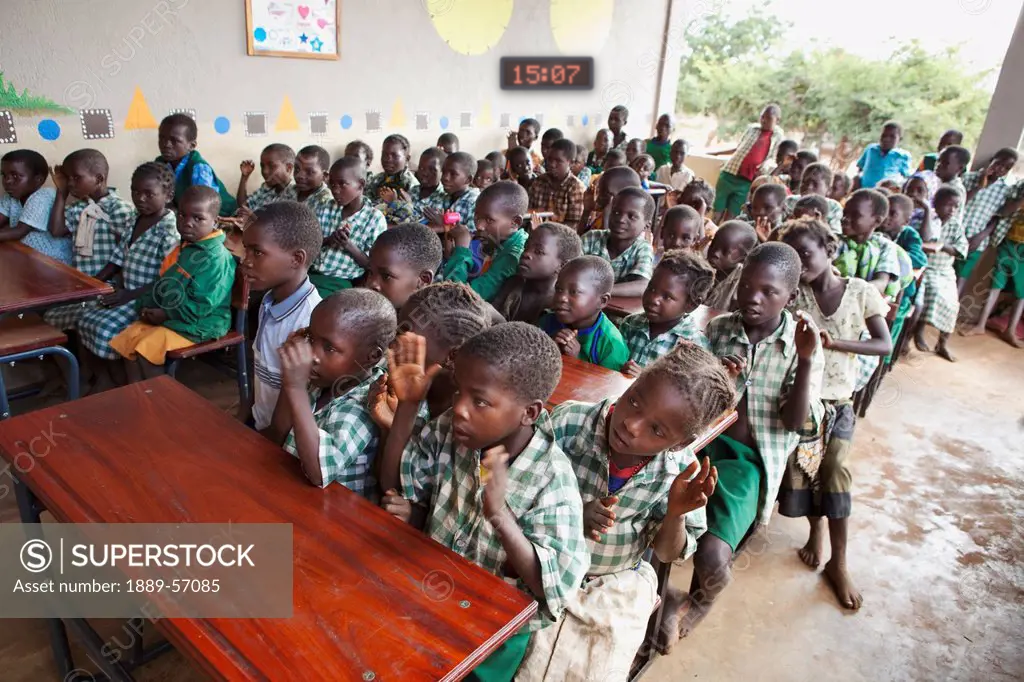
15:07
